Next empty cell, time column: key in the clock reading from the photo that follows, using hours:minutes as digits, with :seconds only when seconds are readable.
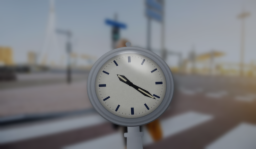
10:21
